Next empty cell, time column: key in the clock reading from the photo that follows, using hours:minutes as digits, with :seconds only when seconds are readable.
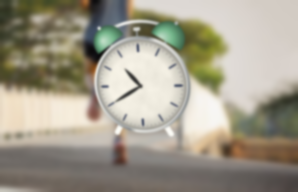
10:40
